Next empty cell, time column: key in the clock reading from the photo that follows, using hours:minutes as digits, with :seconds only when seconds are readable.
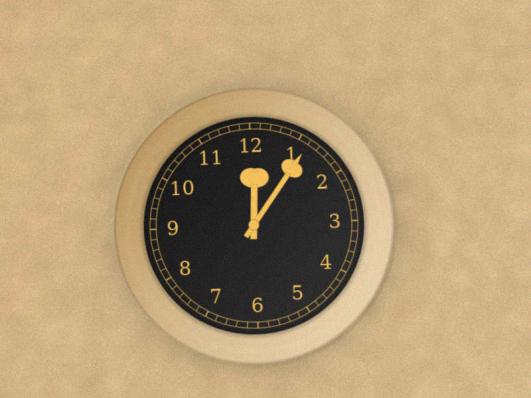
12:06
